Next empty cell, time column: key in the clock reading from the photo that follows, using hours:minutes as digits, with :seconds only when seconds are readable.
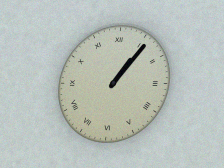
1:06
